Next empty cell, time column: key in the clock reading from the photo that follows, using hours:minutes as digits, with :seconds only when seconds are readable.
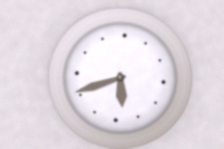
5:41
